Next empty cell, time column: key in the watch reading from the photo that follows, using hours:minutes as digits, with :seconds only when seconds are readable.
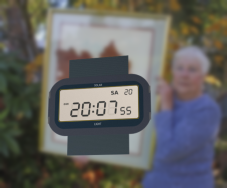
20:07:55
